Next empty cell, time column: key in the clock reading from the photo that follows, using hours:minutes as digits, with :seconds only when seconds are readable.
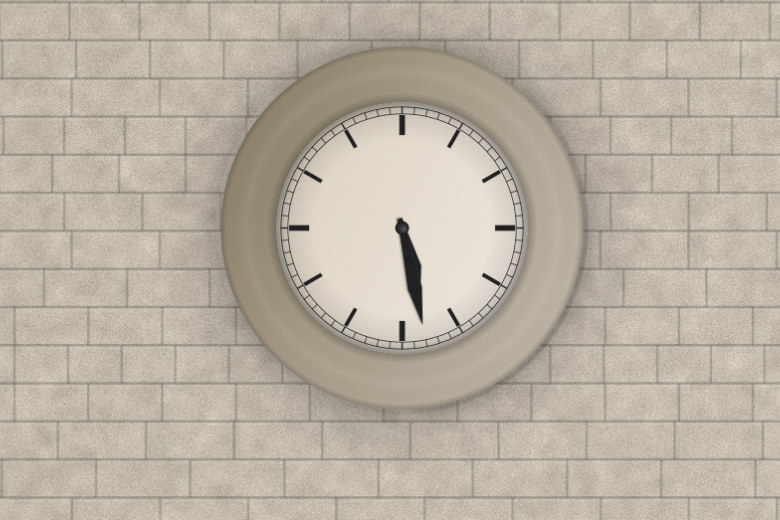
5:28
